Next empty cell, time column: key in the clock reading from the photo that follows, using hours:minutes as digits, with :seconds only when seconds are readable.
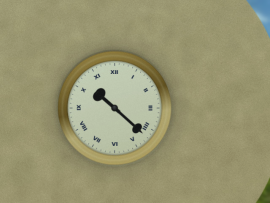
10:22
